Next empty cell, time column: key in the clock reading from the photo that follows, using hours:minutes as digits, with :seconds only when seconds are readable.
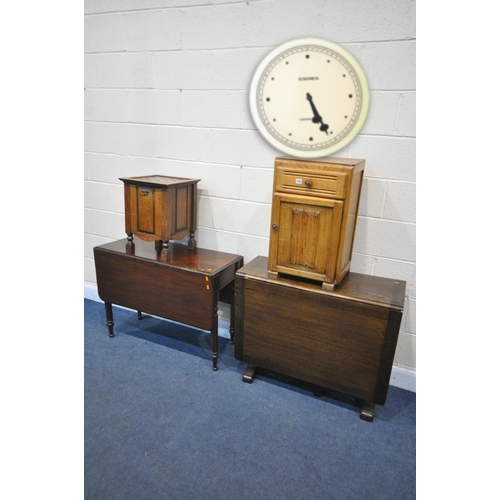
5:26
